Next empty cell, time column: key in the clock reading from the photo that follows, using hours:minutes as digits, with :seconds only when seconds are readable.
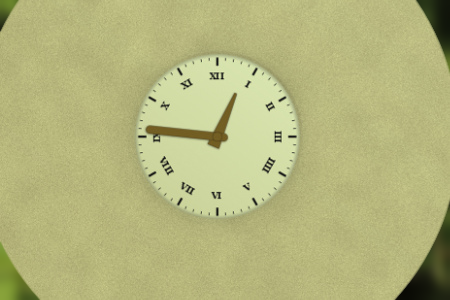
12:46
